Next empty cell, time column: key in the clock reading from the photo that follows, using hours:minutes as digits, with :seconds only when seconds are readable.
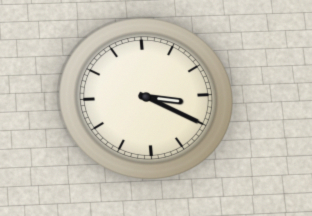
3:20
